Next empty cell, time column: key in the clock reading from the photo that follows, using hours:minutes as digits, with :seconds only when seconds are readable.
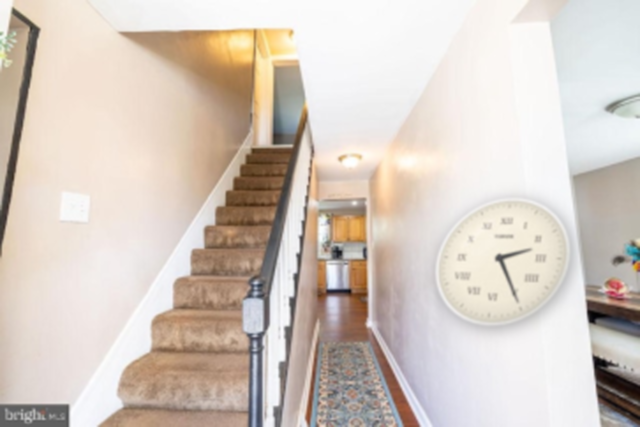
2:25
